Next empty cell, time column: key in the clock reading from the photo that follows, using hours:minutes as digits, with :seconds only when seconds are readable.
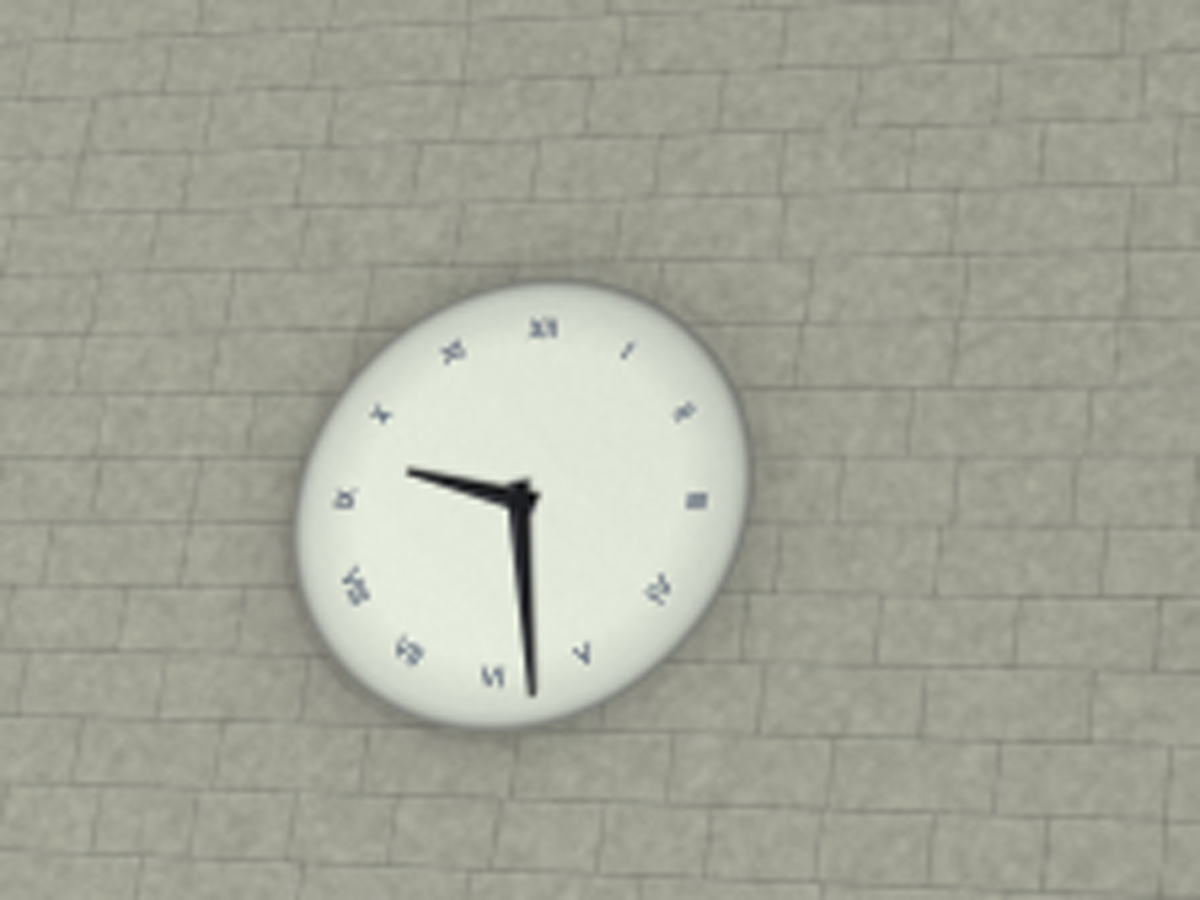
9:28
